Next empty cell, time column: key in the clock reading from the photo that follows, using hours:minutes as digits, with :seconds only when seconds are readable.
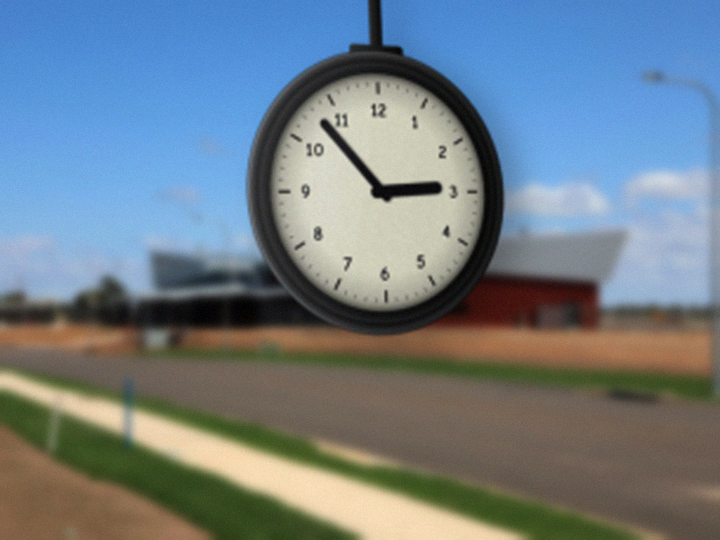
2:53
